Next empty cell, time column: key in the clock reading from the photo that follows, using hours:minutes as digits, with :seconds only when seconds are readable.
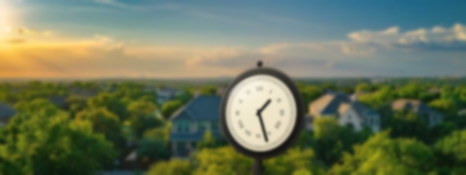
1:27
